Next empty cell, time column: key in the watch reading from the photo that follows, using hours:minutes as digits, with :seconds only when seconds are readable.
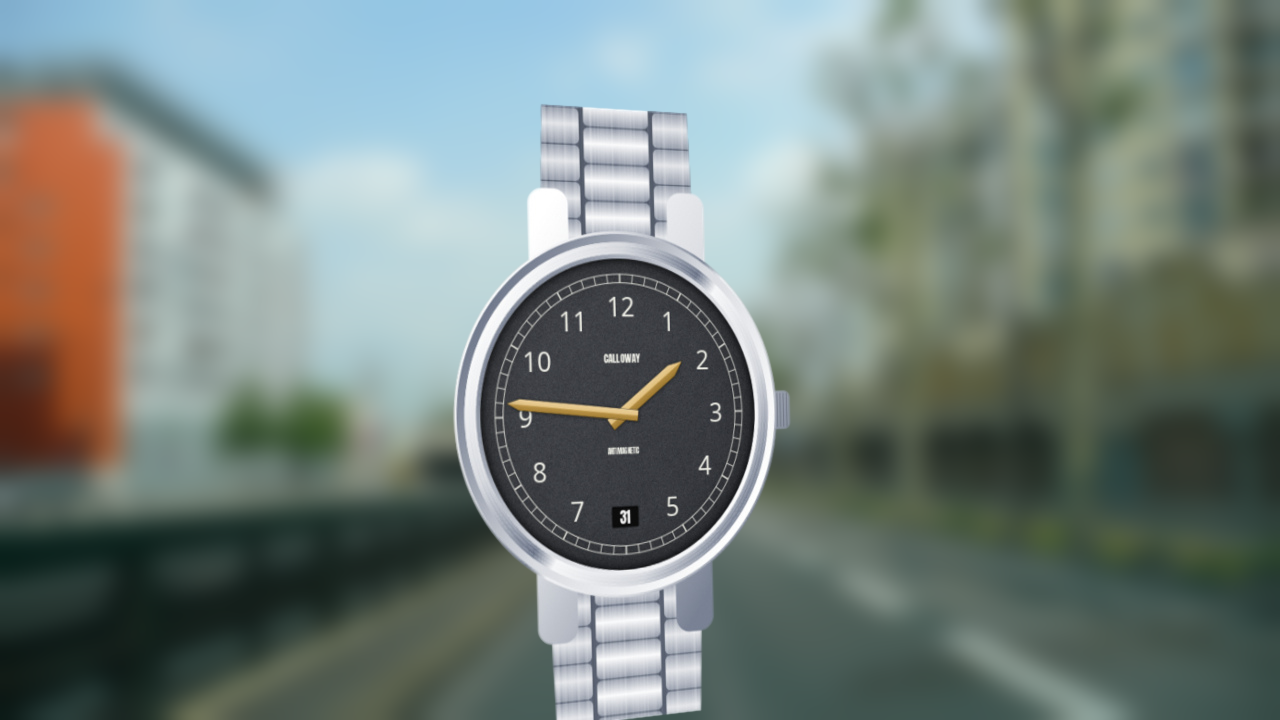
1:46
